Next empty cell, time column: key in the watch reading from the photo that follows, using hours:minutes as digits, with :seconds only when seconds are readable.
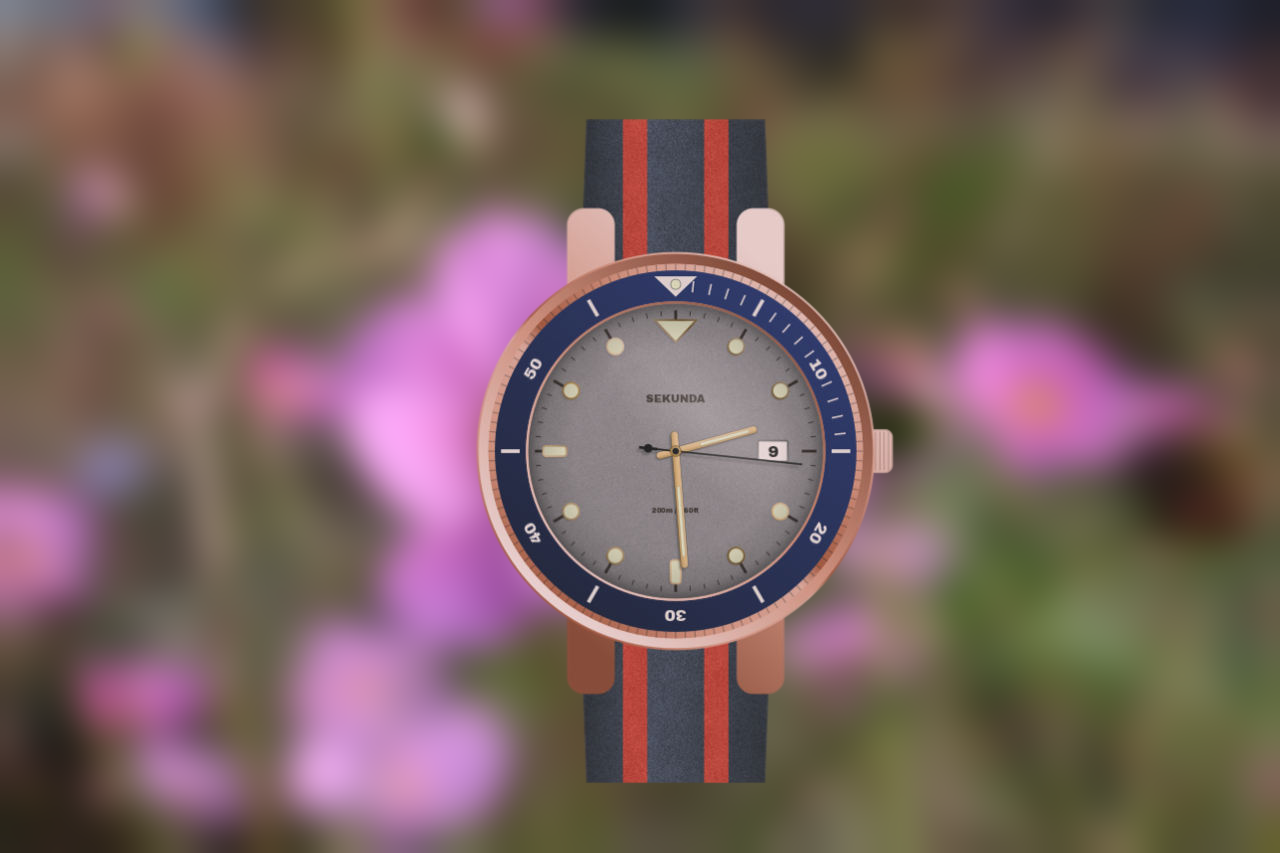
2:29:16
